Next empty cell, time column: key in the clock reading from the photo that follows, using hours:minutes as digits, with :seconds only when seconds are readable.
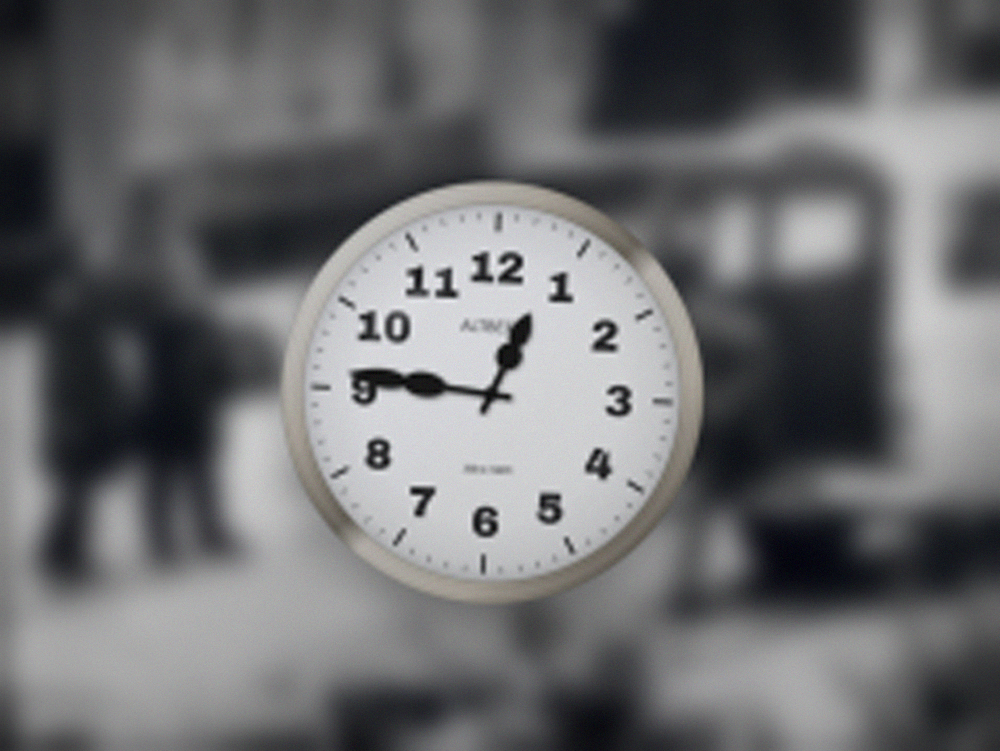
12:46
